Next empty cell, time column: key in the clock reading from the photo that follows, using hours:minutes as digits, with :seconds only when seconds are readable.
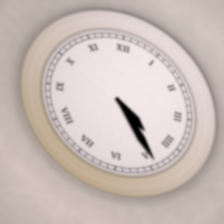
4:24
